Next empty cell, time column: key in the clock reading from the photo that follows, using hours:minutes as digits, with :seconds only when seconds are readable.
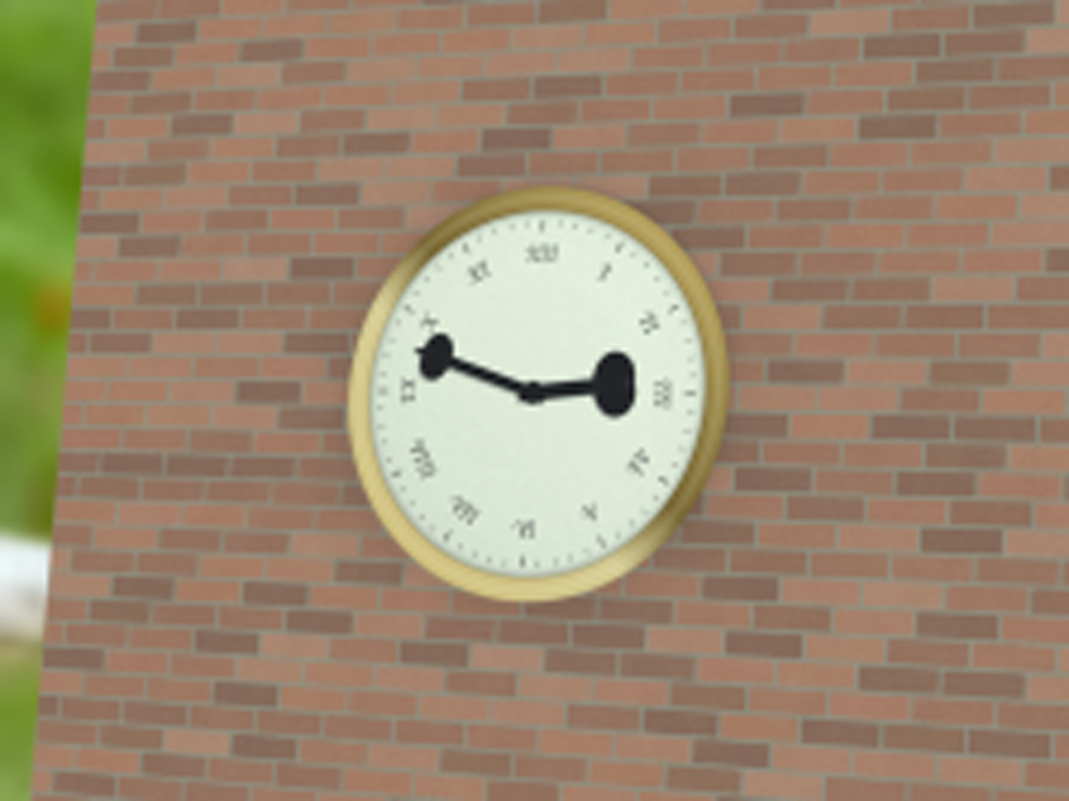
2:48
